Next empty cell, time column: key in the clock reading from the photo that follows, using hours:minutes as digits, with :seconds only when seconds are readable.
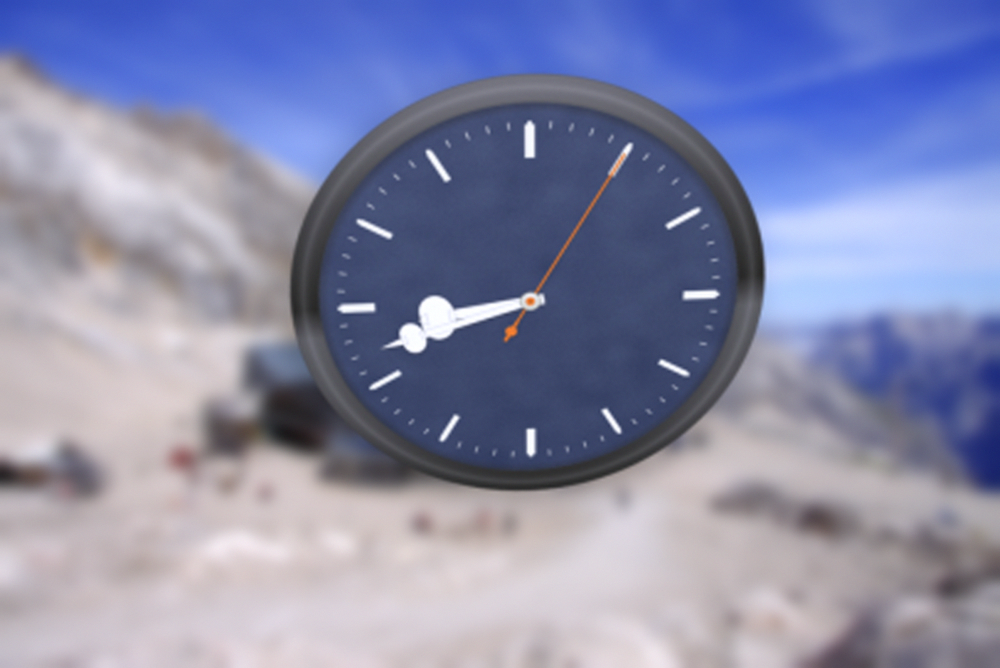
8:42:05
